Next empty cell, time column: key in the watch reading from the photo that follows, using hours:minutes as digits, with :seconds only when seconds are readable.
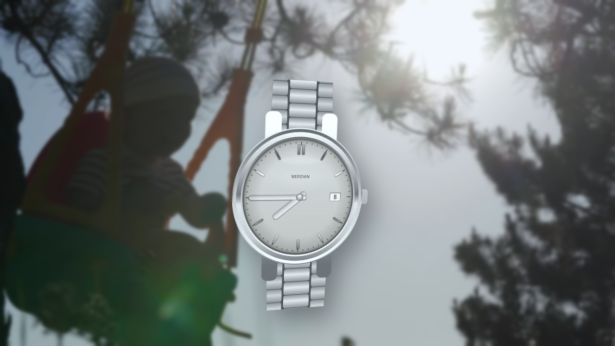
7:45
